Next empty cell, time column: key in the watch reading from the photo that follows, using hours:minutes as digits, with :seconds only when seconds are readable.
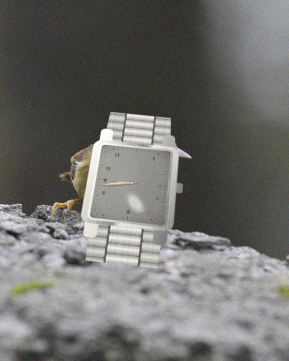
8:43
